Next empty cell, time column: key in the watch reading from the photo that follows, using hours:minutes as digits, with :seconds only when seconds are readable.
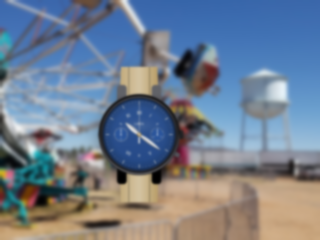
10:21
